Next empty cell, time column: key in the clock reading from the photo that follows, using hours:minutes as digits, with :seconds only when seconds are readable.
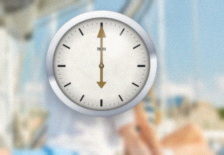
6:00
